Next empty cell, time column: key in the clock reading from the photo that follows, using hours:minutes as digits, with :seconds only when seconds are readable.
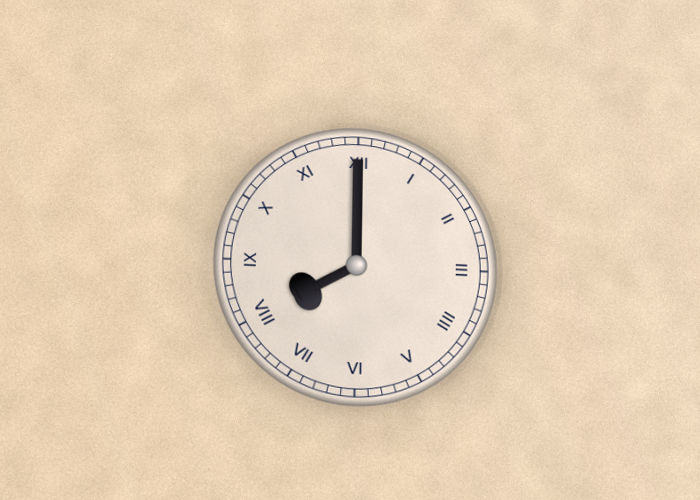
8:00
